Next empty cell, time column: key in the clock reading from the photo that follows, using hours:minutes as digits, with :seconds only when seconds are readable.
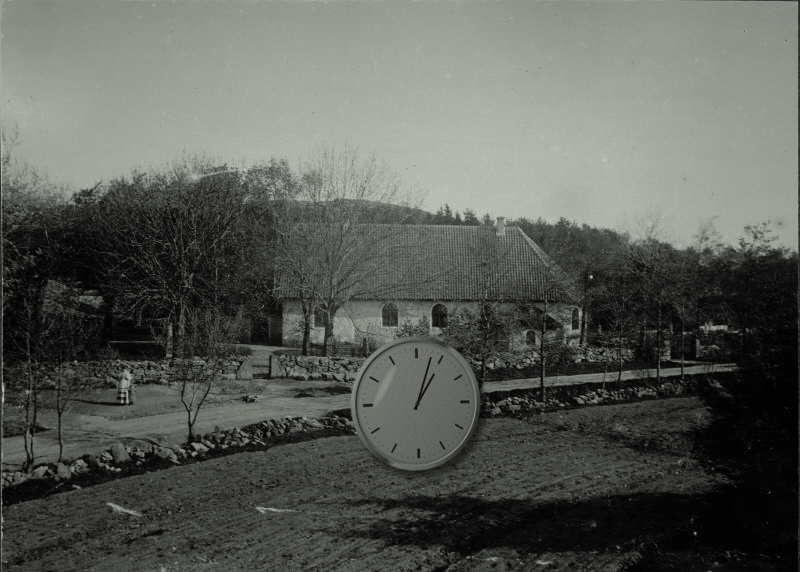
1:03
